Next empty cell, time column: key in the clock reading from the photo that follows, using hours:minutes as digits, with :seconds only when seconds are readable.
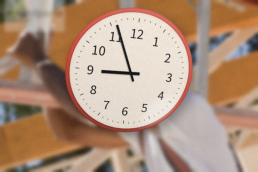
8:56
